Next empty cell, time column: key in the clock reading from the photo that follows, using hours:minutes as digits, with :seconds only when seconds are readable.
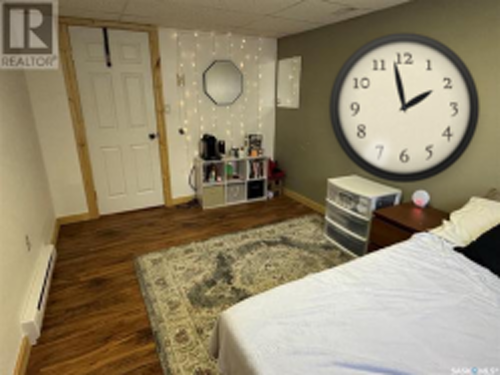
1:58
